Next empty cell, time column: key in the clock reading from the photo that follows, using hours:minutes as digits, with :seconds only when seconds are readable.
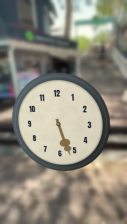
5:27
